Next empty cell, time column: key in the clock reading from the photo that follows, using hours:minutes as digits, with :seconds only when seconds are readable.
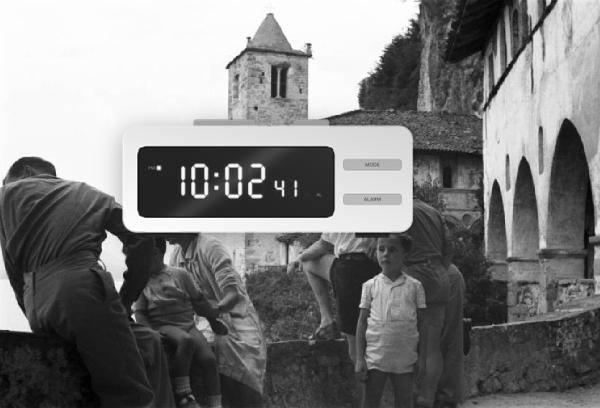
10:02:41
